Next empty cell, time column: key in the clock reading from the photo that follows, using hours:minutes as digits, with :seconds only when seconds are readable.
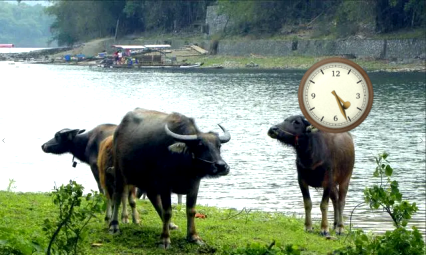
4:26
